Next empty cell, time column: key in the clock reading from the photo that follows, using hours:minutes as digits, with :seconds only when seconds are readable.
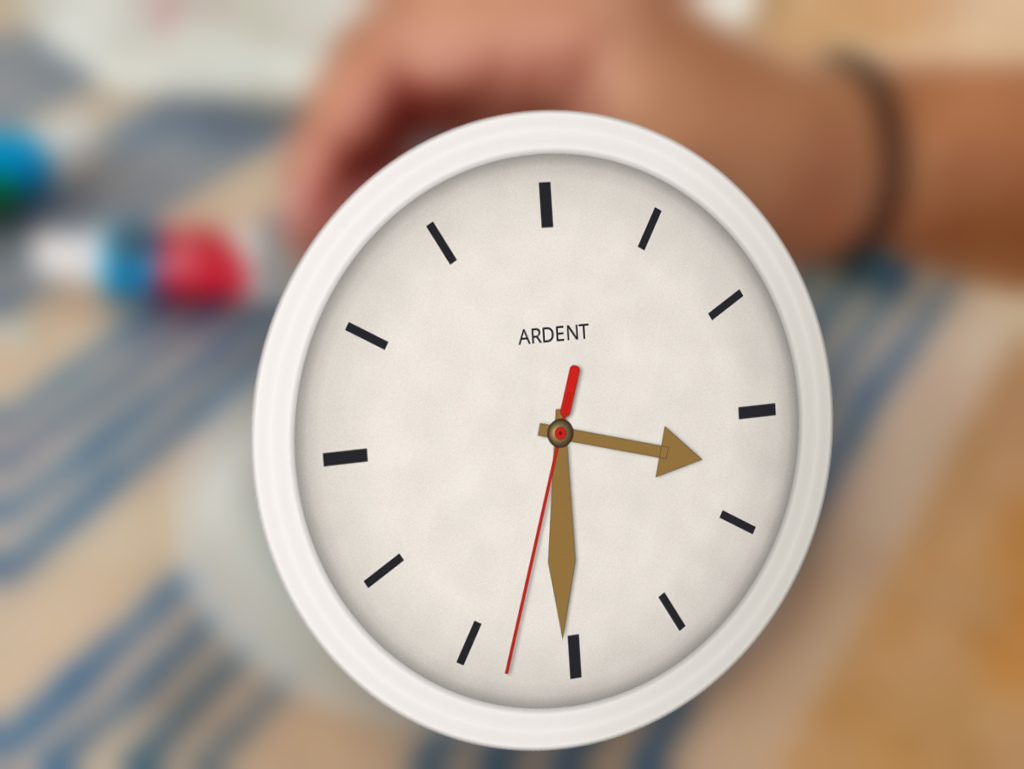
3:30:33
